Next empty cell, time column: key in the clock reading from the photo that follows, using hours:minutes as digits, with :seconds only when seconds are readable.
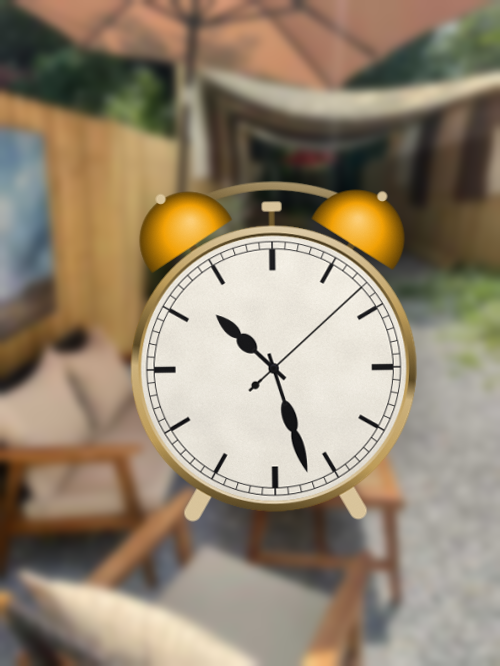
10:27:08
